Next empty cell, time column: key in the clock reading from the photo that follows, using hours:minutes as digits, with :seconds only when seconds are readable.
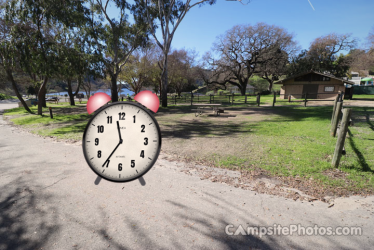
11:36
